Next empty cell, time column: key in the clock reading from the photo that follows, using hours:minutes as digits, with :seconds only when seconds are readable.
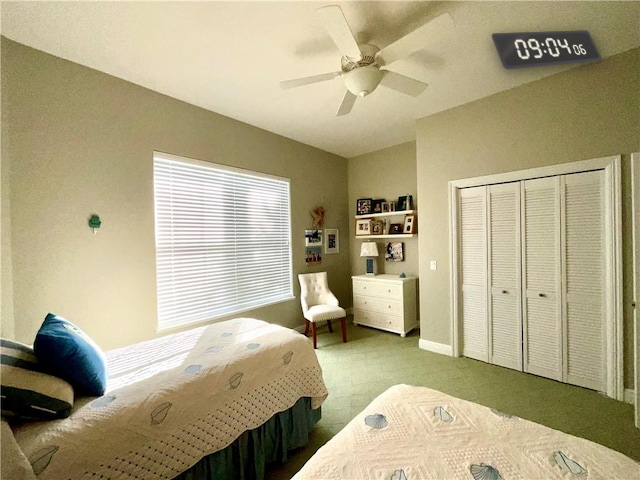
9:04:06
